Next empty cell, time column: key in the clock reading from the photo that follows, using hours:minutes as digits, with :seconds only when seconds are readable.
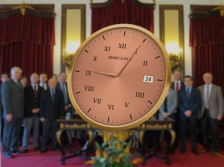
9:05
